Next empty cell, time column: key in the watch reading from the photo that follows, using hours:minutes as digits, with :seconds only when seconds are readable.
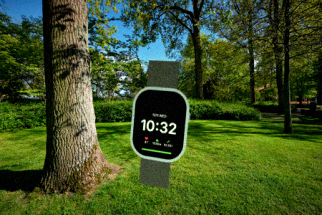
10:32
